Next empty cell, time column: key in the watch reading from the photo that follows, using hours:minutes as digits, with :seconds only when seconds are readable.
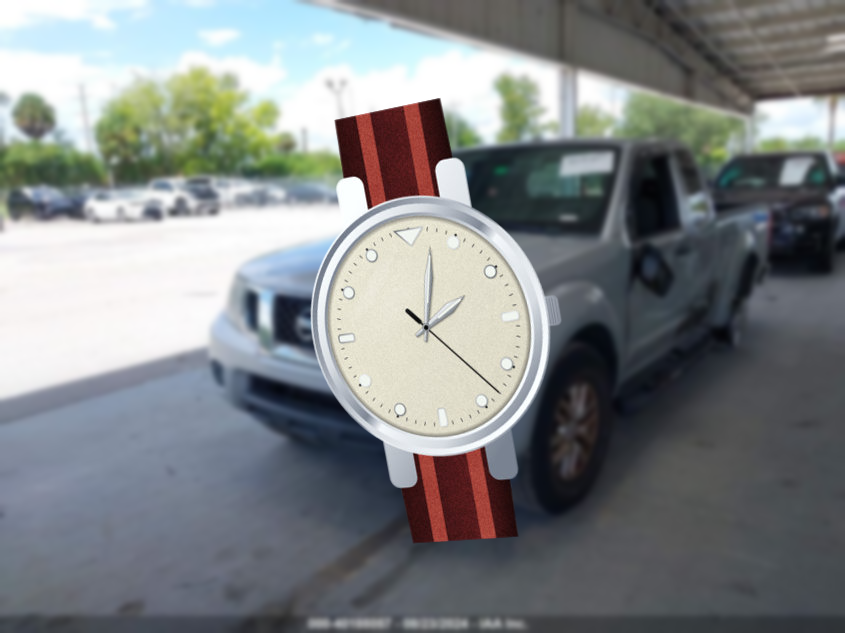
2:02:23
